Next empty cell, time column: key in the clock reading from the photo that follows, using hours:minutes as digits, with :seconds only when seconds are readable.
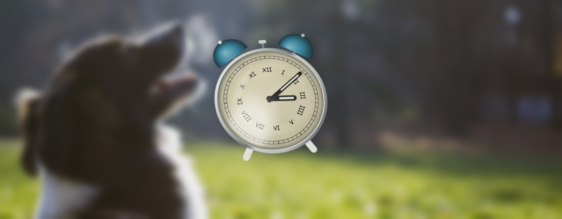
3:09
